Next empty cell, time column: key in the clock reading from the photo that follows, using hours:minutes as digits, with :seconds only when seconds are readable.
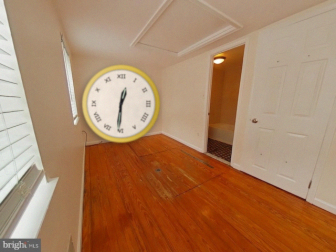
12:31
